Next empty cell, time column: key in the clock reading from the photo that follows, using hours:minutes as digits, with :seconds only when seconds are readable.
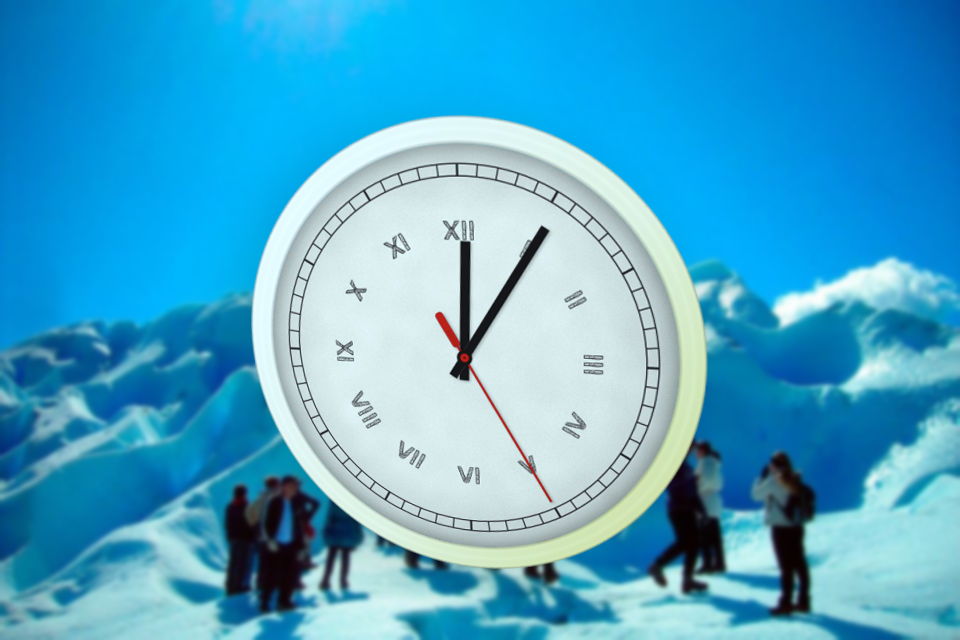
12:05:25
